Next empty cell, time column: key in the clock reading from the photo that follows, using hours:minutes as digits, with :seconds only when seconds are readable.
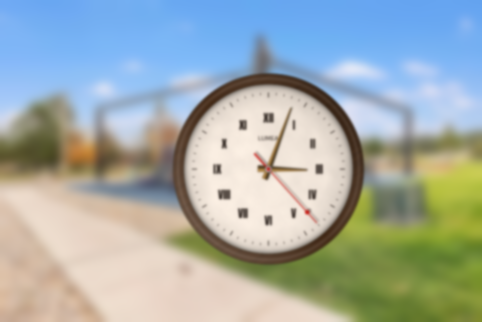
3:03:23
